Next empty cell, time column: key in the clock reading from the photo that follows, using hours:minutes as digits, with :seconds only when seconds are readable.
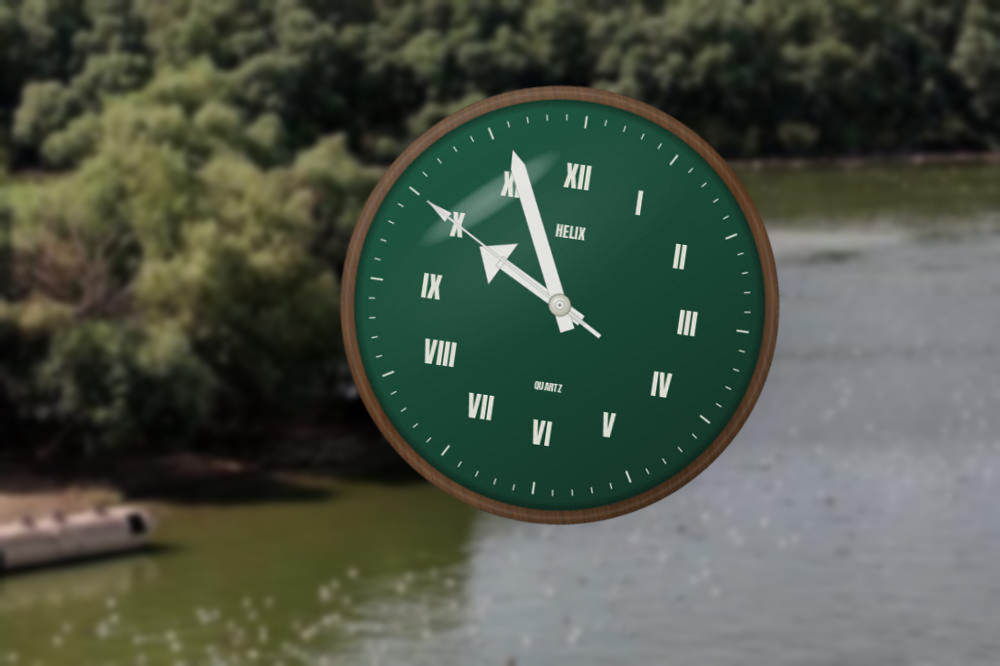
9:55:50
